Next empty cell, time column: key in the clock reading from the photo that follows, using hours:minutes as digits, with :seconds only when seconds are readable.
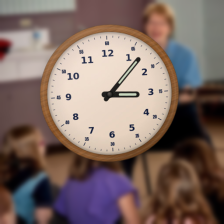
3:07
